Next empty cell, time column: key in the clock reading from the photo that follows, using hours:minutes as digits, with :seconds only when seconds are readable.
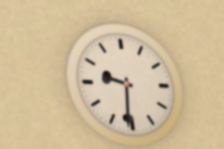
9:31
